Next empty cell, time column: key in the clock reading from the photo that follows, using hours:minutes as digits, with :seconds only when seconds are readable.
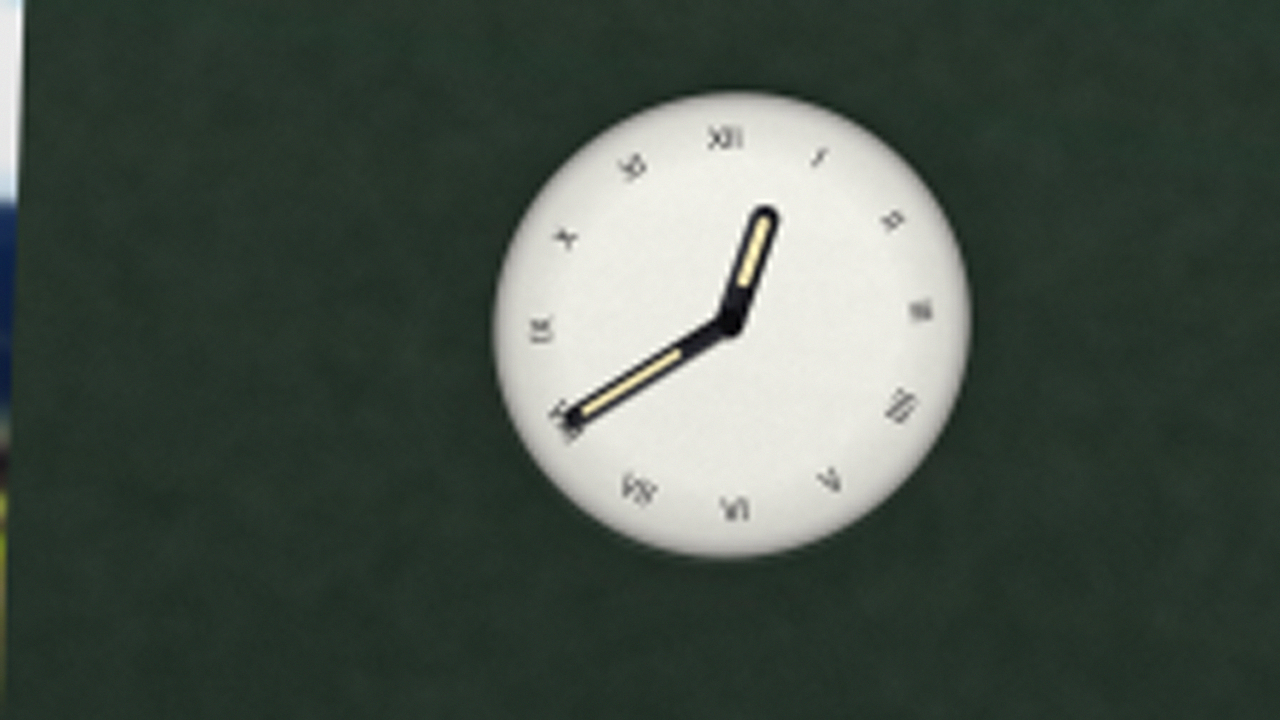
12:40
